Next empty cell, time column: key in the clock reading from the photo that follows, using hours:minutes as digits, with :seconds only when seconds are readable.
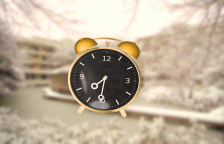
7:31
